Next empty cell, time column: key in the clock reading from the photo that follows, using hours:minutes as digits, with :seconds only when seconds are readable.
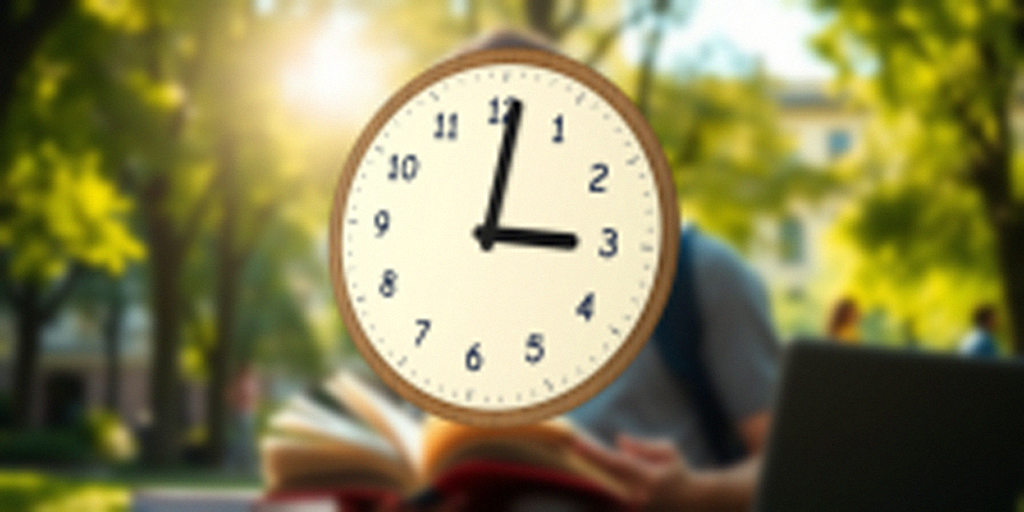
3:01
